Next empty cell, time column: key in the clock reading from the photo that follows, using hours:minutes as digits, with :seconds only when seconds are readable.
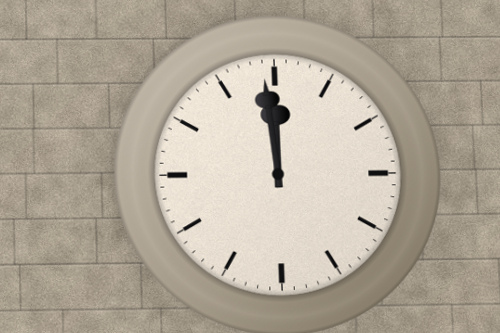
11:59
